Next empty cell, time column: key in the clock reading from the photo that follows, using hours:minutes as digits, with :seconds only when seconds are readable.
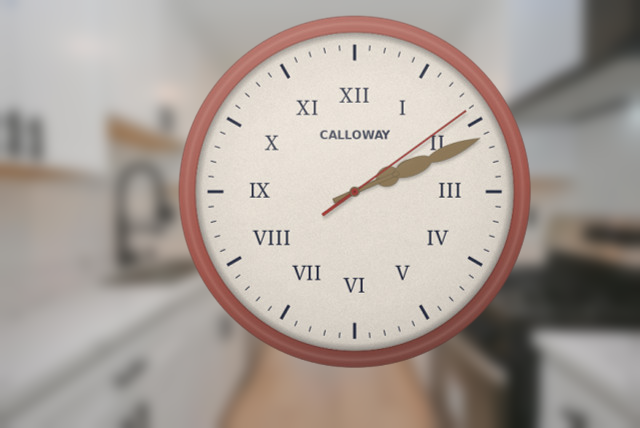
2:11:09
